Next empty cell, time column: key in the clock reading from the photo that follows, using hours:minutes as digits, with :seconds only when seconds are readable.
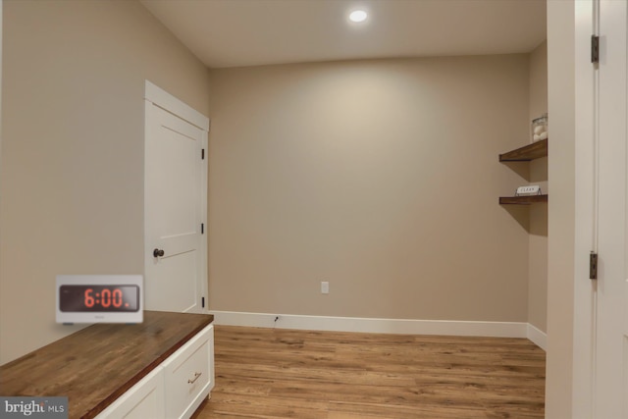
6:00
